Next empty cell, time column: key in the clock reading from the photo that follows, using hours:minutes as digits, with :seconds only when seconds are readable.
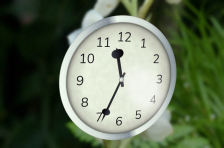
11:34
